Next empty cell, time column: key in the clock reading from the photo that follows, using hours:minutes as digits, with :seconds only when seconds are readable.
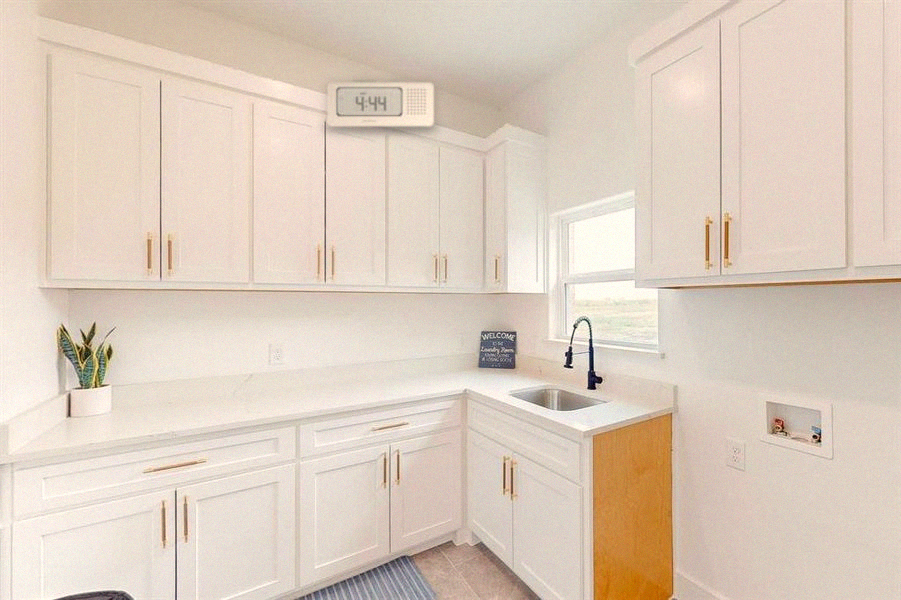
4:44
